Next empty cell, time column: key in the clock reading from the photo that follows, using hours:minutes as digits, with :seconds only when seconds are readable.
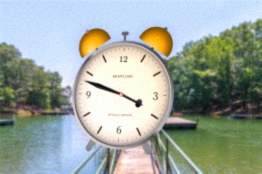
3:48
